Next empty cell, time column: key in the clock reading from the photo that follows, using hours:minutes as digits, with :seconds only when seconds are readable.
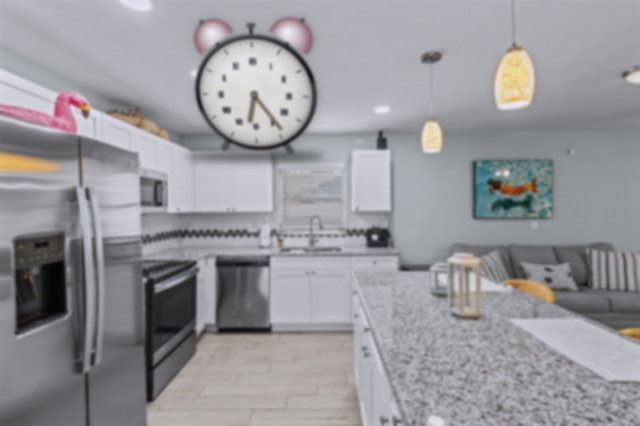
6:24
